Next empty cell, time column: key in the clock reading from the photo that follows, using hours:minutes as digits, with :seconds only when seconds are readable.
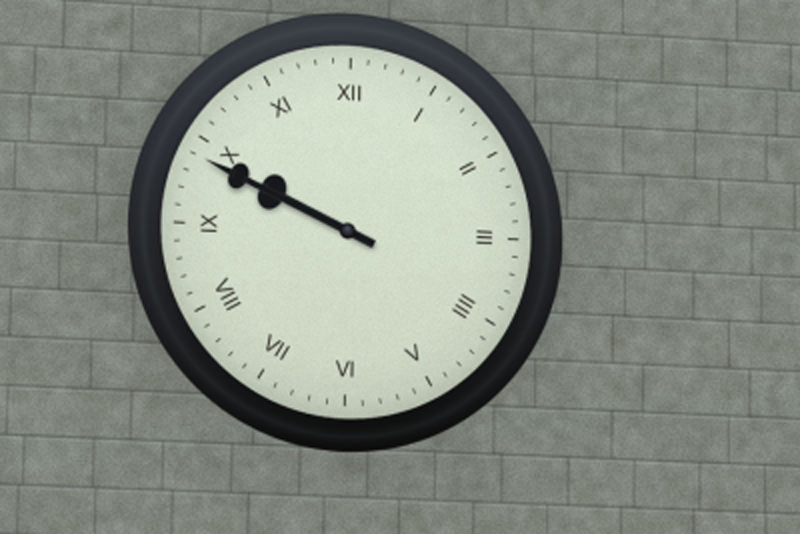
9:49
